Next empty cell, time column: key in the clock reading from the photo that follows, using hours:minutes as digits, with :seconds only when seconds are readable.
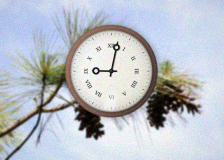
9:02
